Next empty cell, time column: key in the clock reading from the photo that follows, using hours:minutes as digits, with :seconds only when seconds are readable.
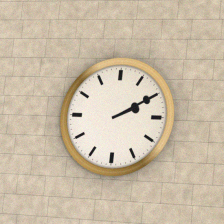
2:10
